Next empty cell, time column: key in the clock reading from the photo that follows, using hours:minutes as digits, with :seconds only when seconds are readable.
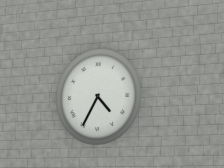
4:35
